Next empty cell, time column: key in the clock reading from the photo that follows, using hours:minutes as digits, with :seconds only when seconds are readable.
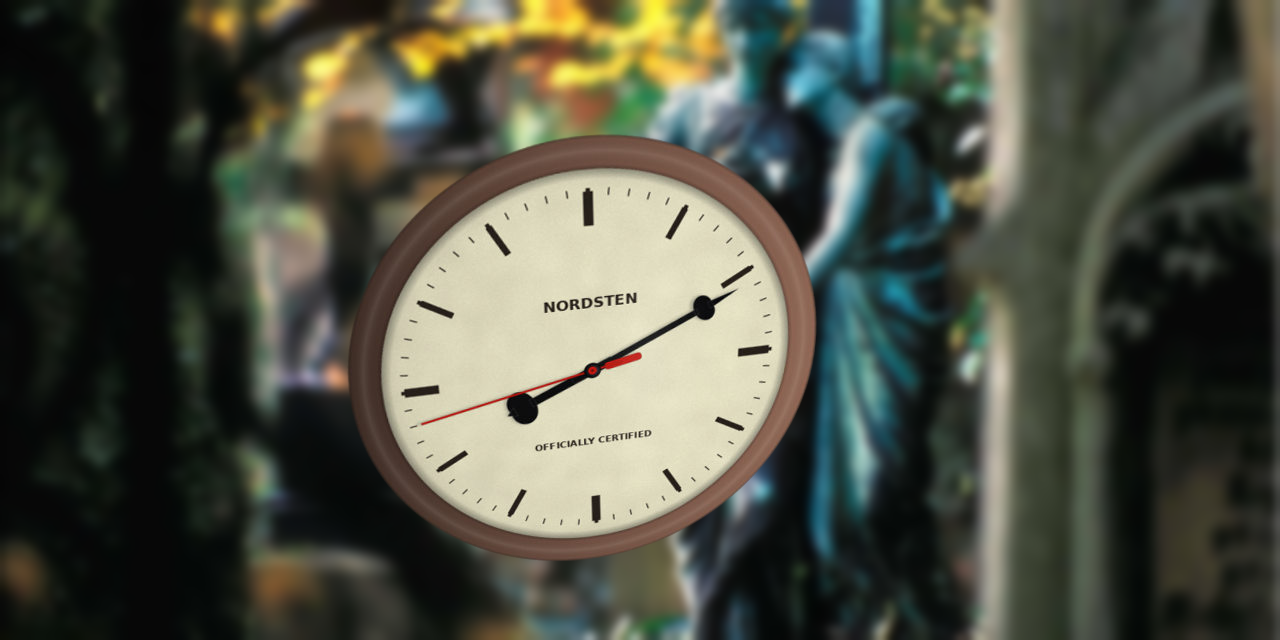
8:10:43
